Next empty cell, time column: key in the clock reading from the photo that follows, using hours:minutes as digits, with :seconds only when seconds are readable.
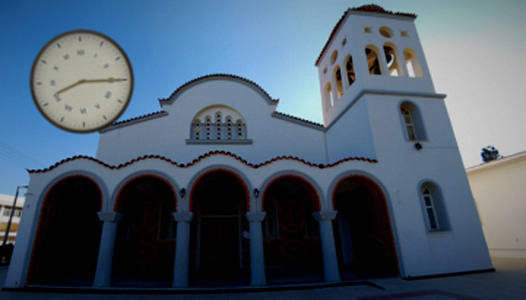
8:15
